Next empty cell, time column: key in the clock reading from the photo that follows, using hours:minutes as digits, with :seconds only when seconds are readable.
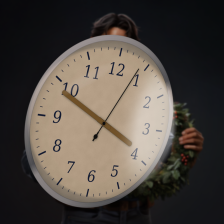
3:49:04
